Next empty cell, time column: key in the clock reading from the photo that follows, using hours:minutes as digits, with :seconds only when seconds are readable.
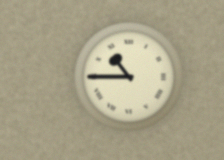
10:45
